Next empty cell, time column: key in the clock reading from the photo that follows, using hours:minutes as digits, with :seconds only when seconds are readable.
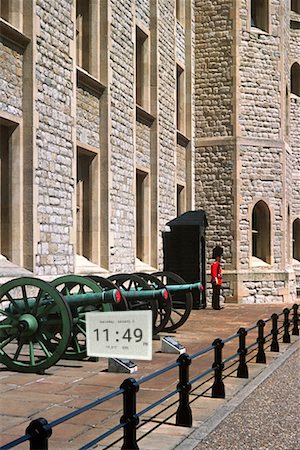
11:49
